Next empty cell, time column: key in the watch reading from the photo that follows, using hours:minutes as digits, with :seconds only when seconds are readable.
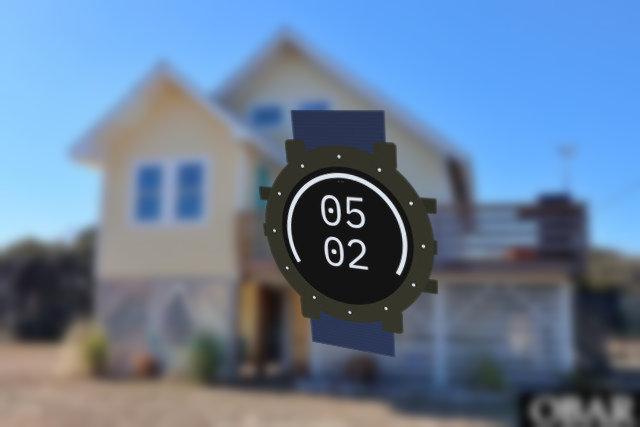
5:02
